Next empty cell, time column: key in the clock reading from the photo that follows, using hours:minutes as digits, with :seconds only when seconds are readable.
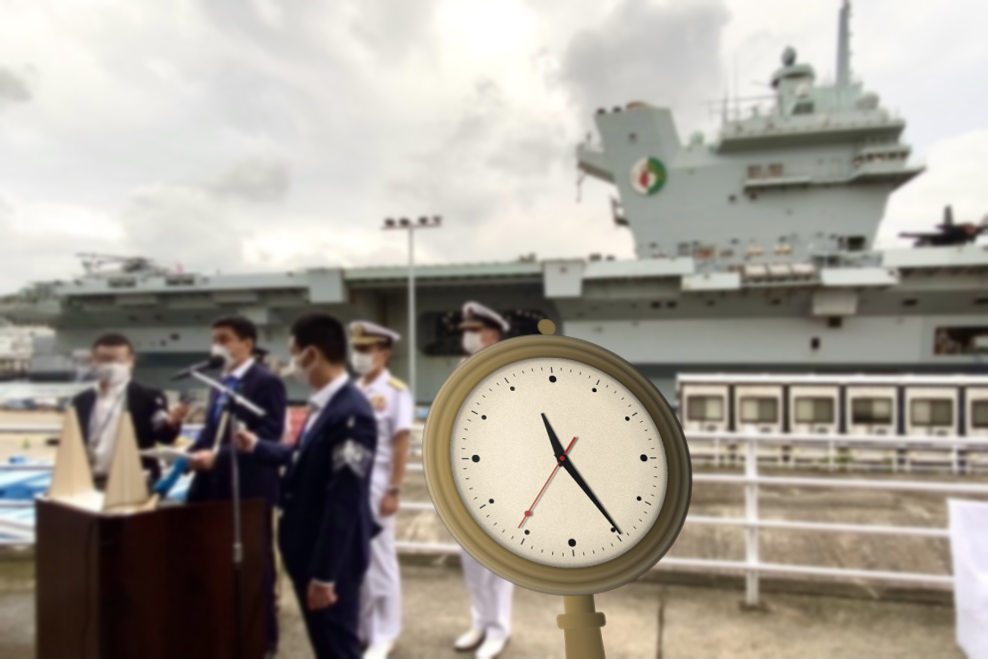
11:24:36
